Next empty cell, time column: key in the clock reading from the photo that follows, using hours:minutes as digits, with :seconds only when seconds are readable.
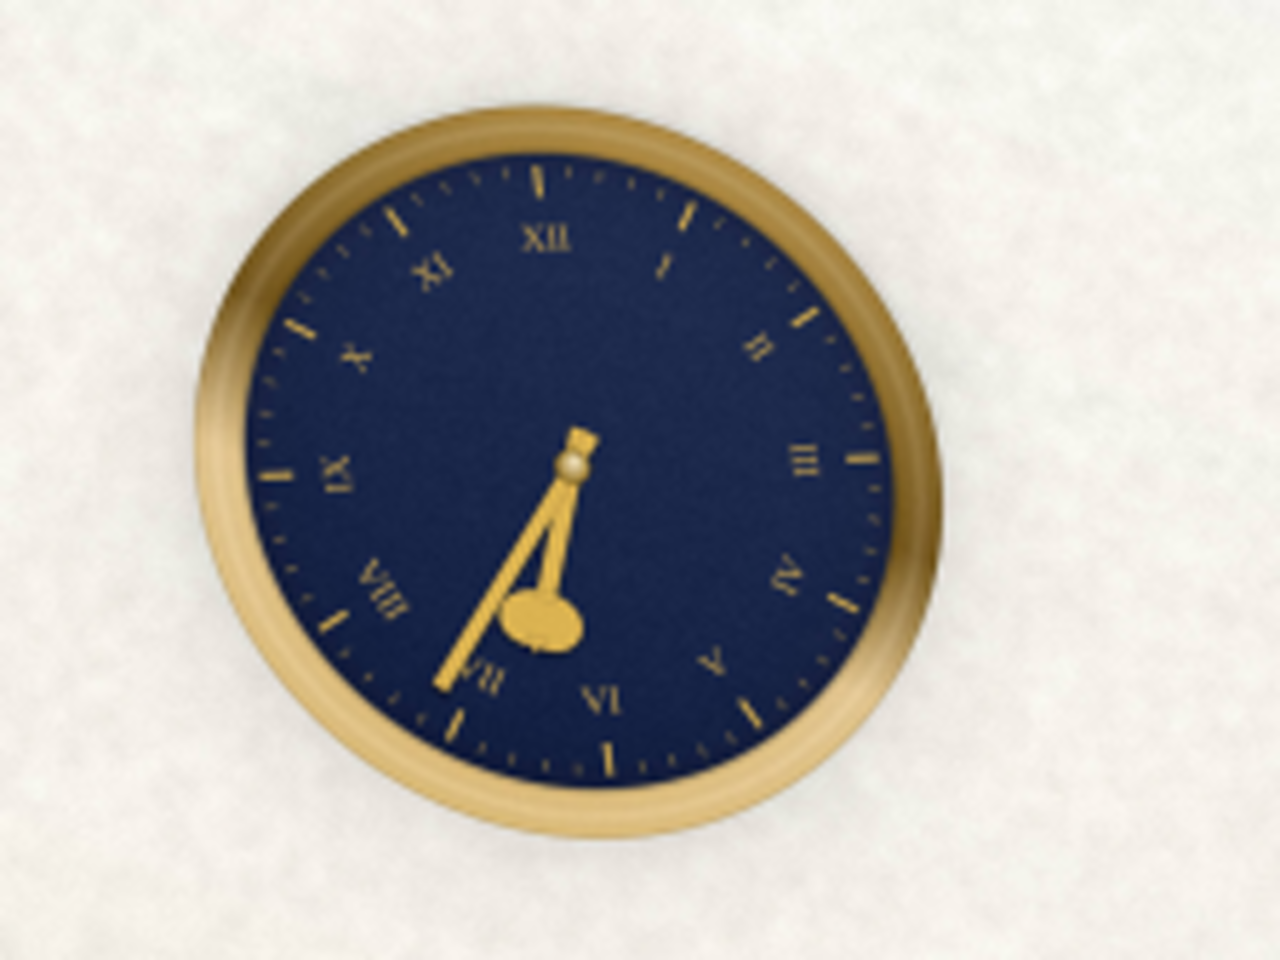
6:36
